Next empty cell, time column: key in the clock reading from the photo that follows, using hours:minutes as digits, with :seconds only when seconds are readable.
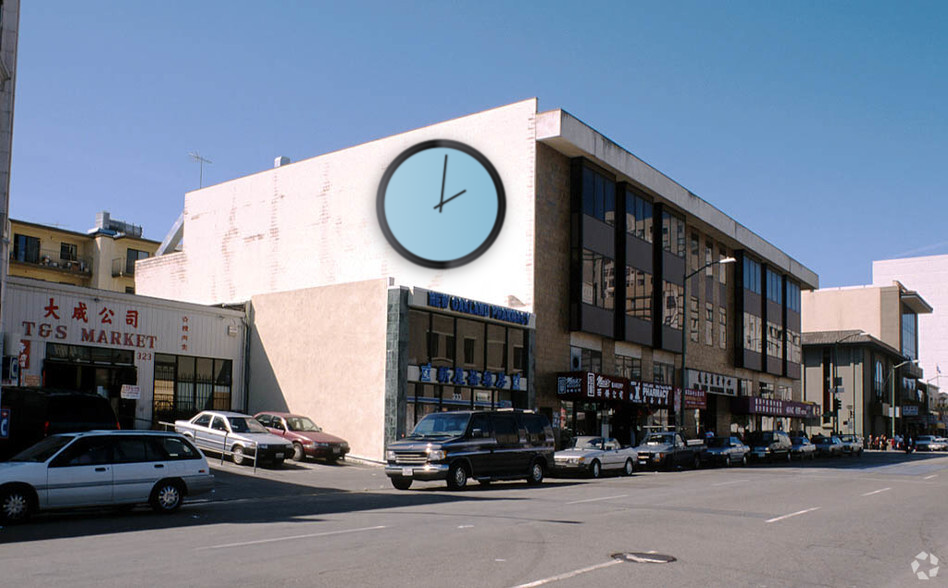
2:01
